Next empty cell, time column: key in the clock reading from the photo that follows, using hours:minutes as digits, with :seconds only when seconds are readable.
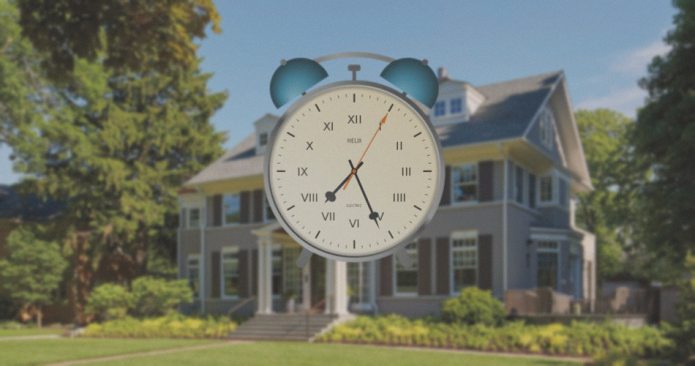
7:26:05
